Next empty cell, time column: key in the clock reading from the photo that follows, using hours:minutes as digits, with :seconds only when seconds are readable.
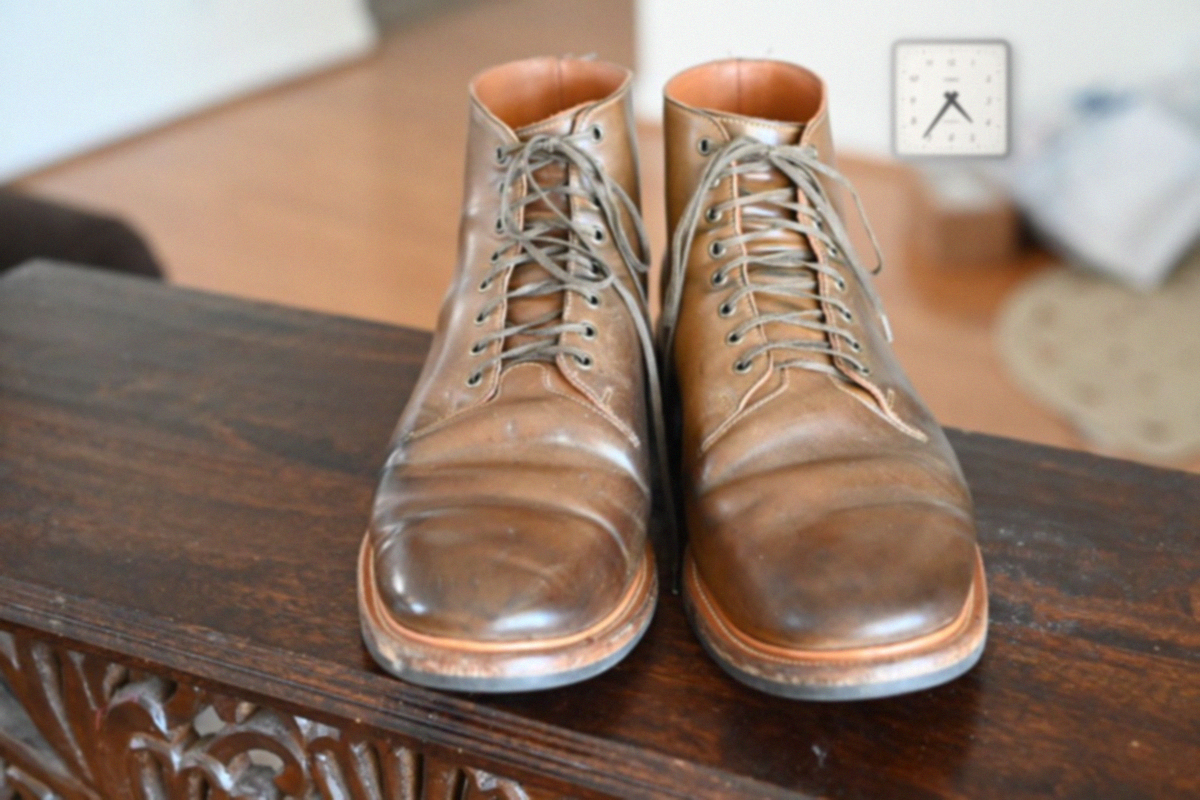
4:36
